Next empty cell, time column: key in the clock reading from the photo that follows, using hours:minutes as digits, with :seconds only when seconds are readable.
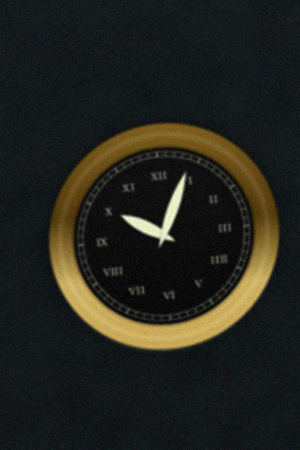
10:04
